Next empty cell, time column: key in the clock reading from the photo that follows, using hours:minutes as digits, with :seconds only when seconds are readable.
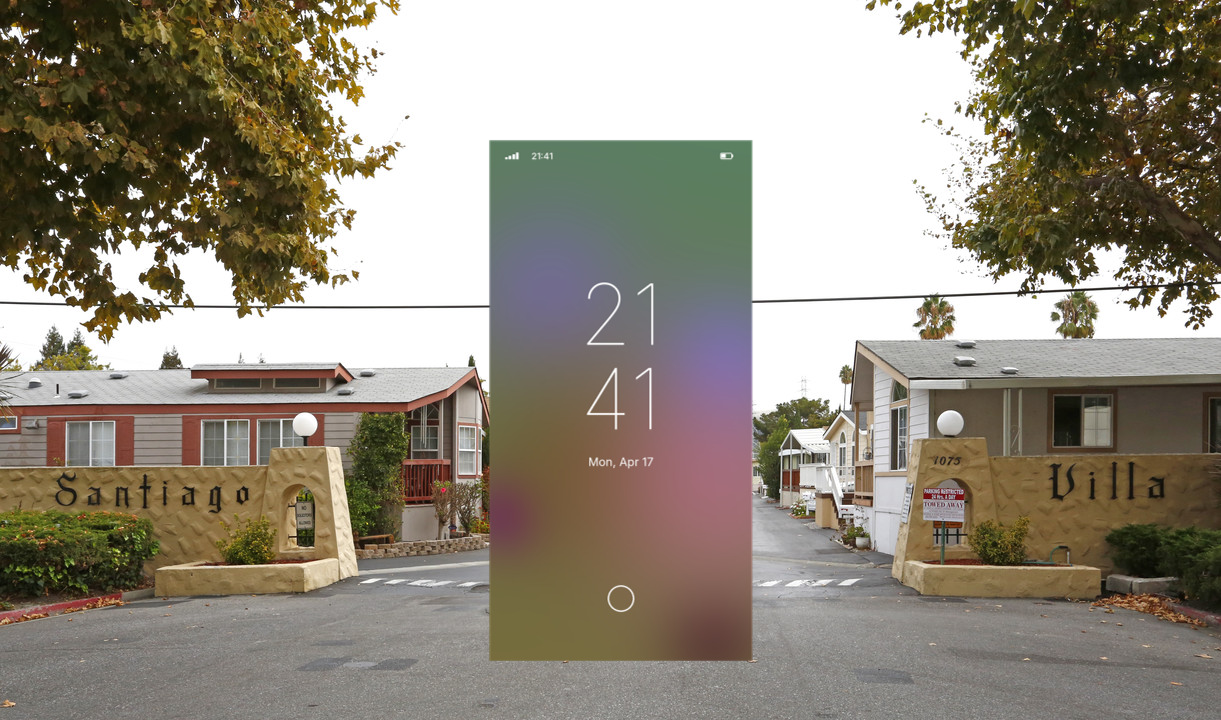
21:41
